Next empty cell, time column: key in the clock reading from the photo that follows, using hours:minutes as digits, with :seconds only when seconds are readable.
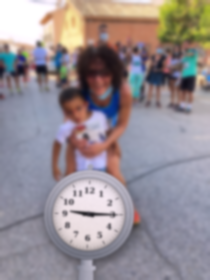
9:15
